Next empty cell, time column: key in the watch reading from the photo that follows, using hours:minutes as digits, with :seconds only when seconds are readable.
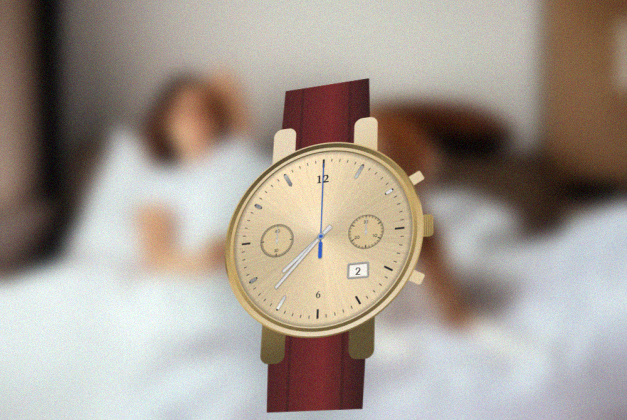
7:37
